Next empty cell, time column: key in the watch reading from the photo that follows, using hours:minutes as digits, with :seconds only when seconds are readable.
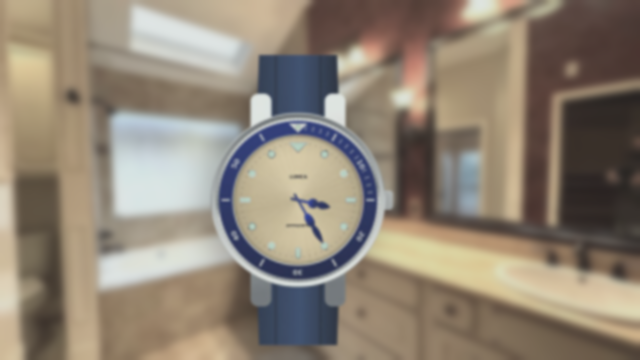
3:25
